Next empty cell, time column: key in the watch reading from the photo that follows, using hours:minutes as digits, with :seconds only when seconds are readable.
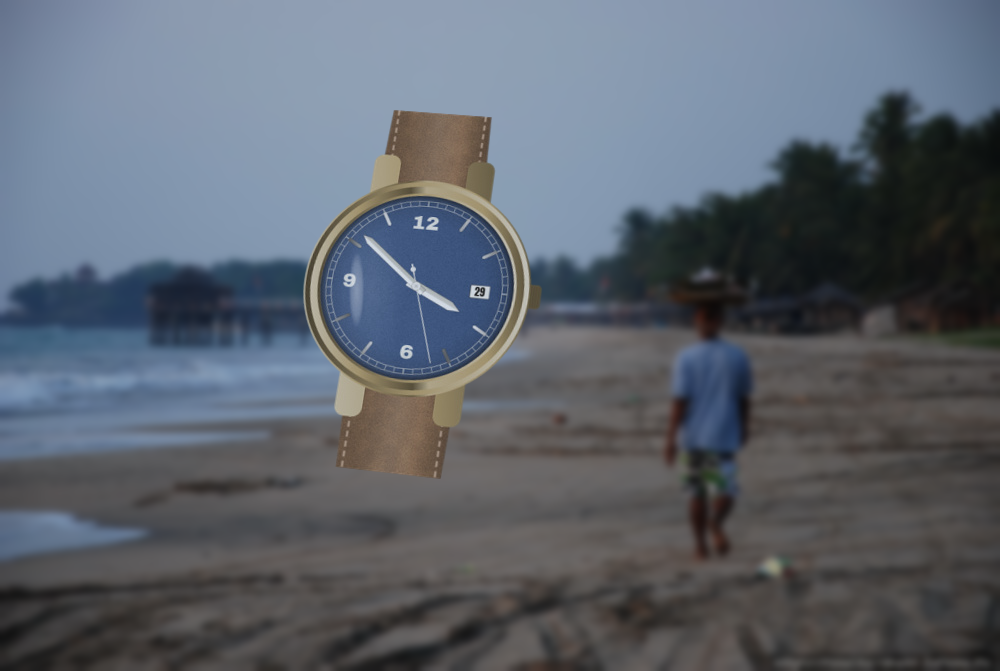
3:51:27
